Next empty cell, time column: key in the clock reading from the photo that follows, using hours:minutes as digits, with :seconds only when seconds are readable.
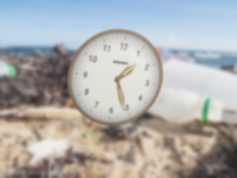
1:26
